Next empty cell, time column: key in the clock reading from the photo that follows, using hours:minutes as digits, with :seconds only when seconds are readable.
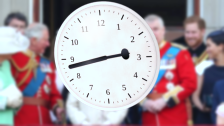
2:43
